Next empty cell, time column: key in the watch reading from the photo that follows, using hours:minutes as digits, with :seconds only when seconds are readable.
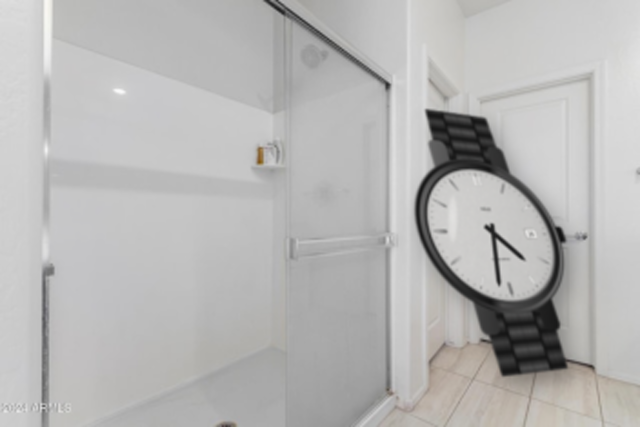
4:32
